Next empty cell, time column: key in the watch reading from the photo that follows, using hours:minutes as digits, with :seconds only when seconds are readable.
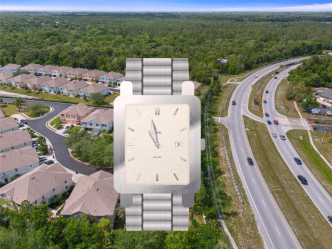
10:58
